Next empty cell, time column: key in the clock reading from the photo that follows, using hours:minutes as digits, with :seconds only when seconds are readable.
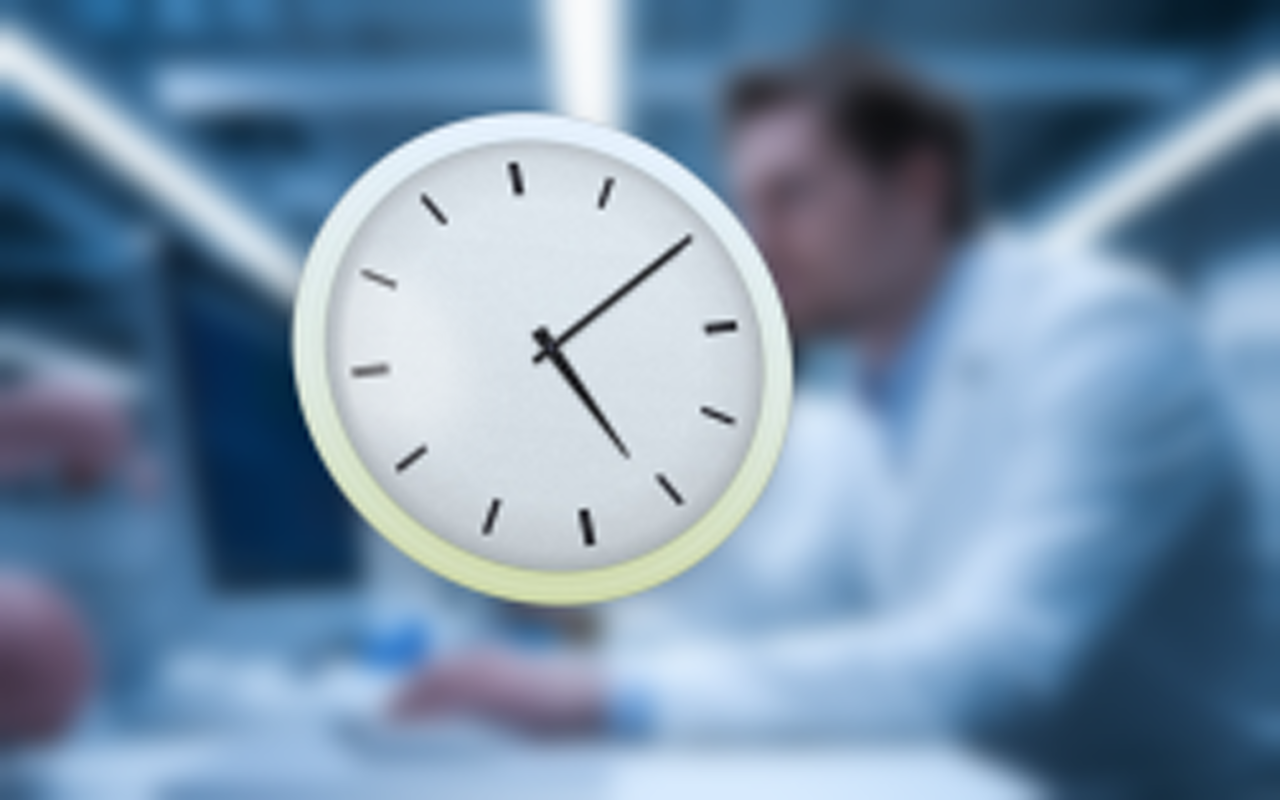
5:10
